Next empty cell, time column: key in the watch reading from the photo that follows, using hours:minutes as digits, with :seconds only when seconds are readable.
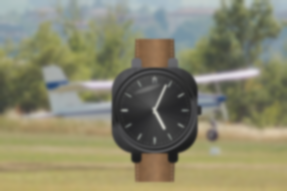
5:04
